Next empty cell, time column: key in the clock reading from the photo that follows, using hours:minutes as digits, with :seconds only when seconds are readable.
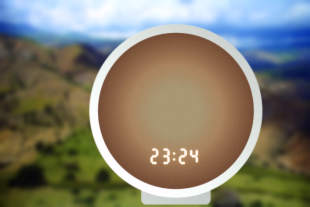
23:24
